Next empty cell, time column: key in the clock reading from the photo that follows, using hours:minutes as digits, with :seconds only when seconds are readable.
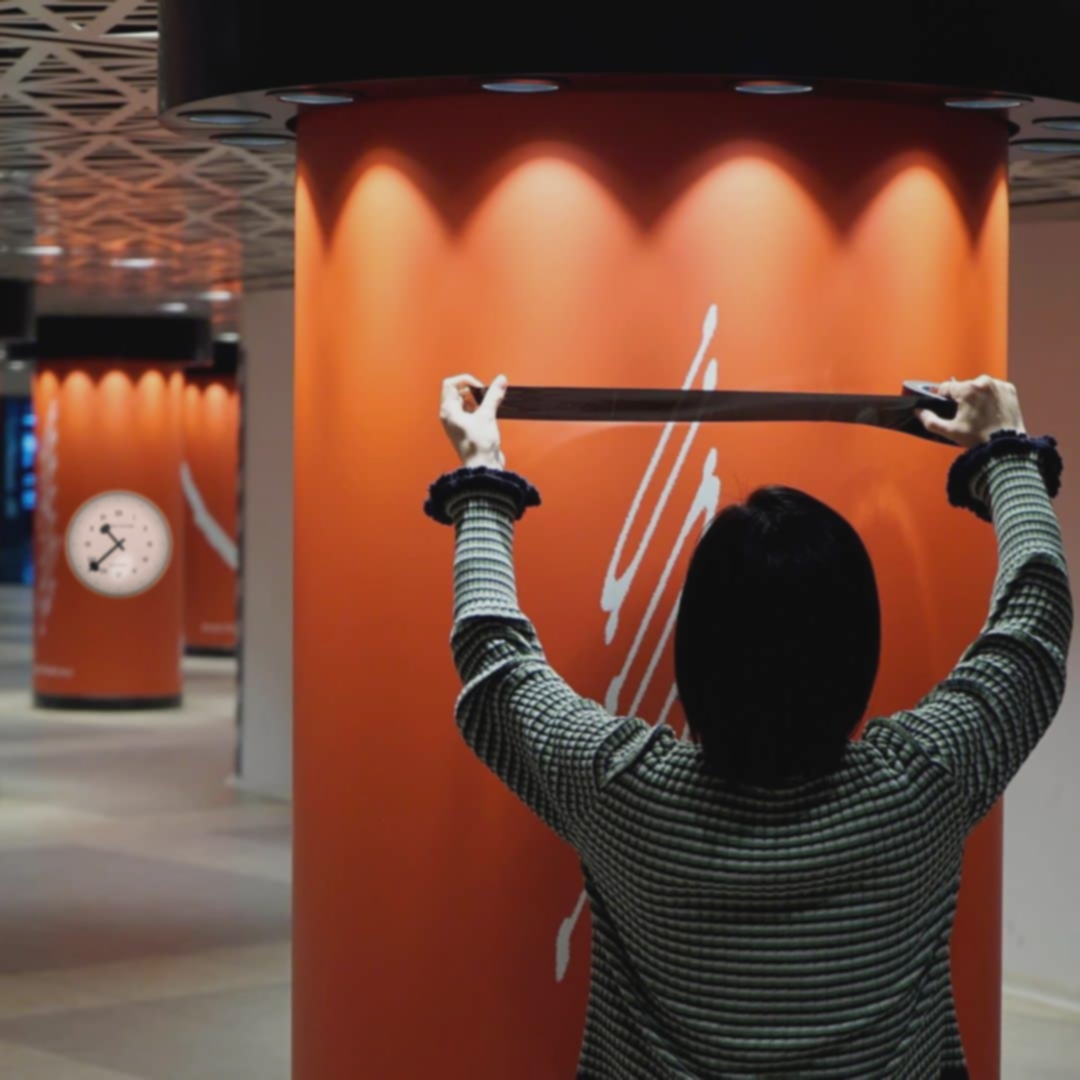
10:38
